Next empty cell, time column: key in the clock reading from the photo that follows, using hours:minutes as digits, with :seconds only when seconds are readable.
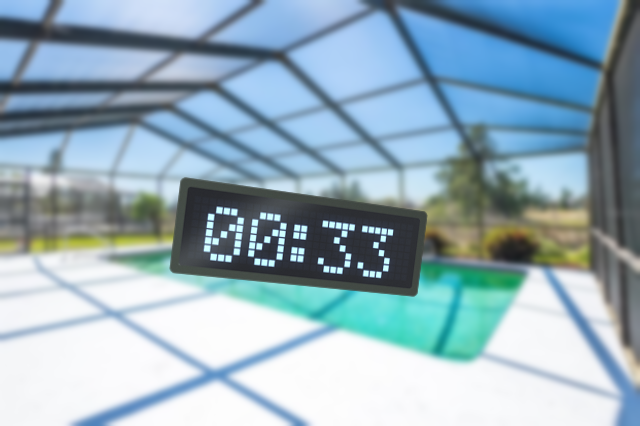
0:33
